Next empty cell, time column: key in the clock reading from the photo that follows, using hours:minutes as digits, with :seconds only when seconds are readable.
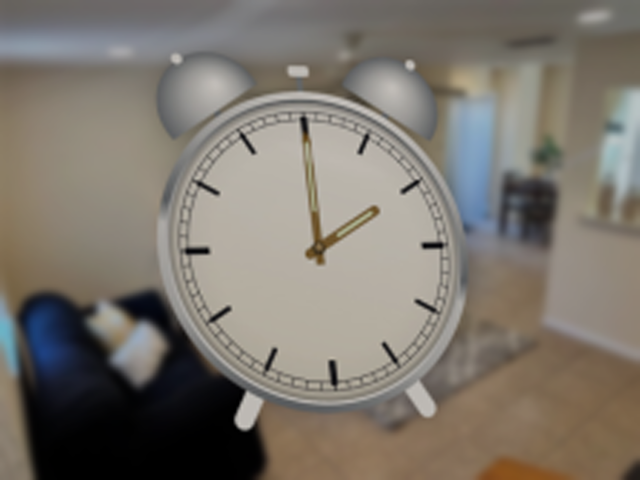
2:00
